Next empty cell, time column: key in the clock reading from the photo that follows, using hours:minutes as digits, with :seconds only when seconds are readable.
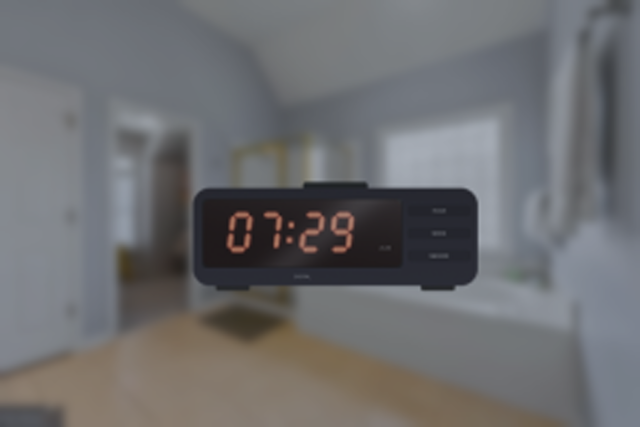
7:29
